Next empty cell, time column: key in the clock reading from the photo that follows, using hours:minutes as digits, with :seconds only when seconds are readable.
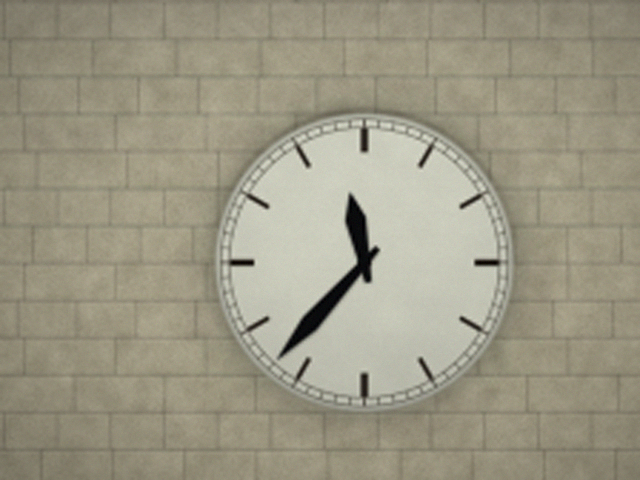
11:37
